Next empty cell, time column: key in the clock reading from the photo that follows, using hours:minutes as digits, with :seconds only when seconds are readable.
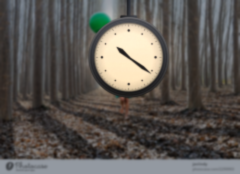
10:21
